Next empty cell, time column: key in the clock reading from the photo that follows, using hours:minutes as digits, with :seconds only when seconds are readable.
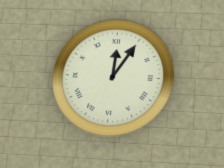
12:05
